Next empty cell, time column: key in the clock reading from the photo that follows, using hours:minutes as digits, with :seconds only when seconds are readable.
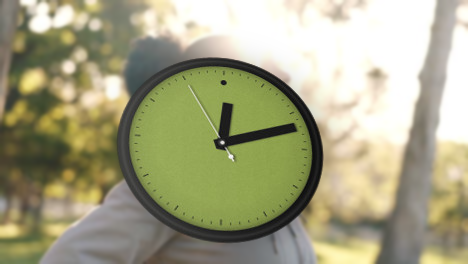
12:11:55
